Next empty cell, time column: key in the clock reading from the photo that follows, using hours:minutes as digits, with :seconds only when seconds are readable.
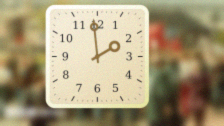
1:59
